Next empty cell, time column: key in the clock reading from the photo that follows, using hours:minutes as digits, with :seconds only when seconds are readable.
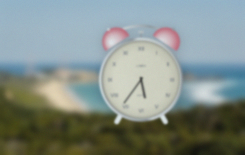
5:36
